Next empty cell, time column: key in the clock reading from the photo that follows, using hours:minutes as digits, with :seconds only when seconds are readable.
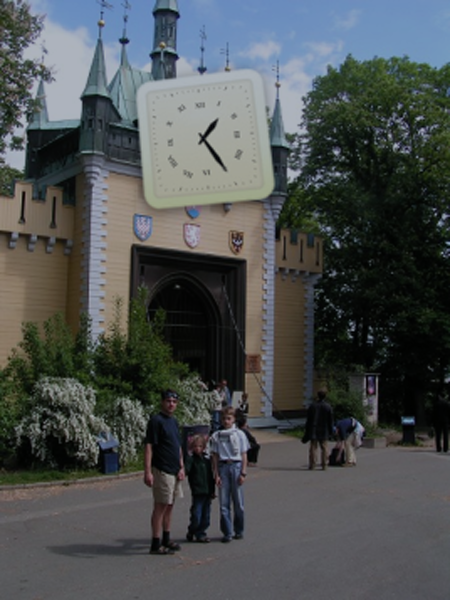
1:25
